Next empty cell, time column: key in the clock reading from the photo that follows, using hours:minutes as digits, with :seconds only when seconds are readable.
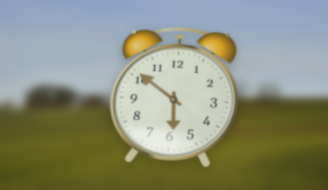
5:51
